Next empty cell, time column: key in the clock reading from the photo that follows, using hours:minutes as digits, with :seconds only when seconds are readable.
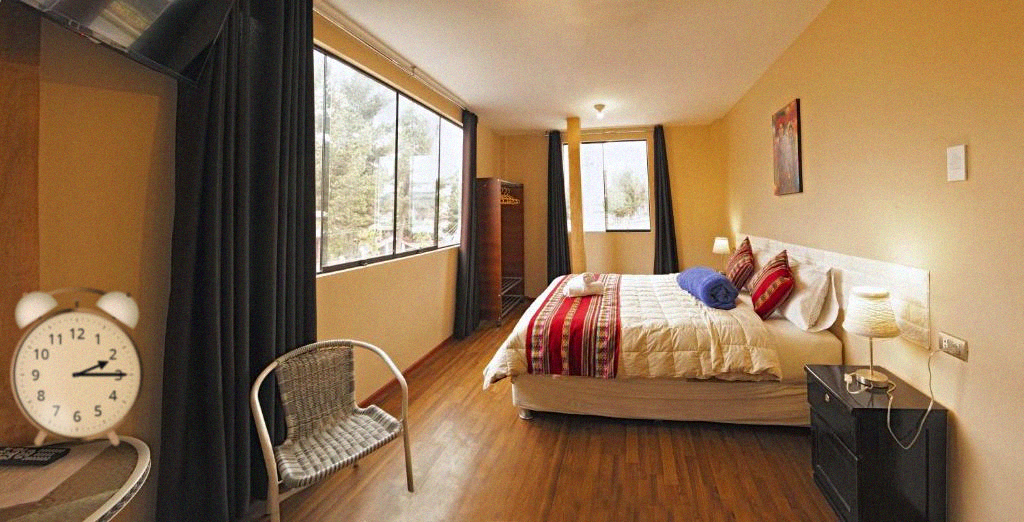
2:15
